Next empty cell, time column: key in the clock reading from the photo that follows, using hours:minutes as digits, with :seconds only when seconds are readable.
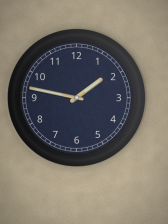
1:47
